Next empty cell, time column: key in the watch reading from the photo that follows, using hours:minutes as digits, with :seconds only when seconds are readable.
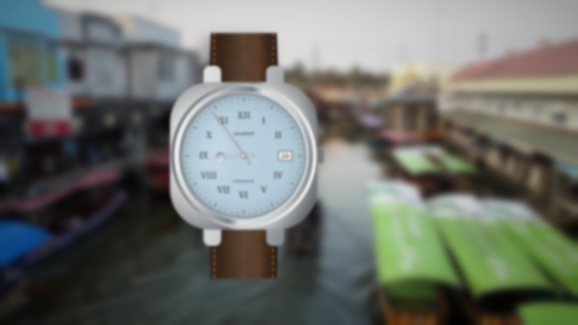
8:54
